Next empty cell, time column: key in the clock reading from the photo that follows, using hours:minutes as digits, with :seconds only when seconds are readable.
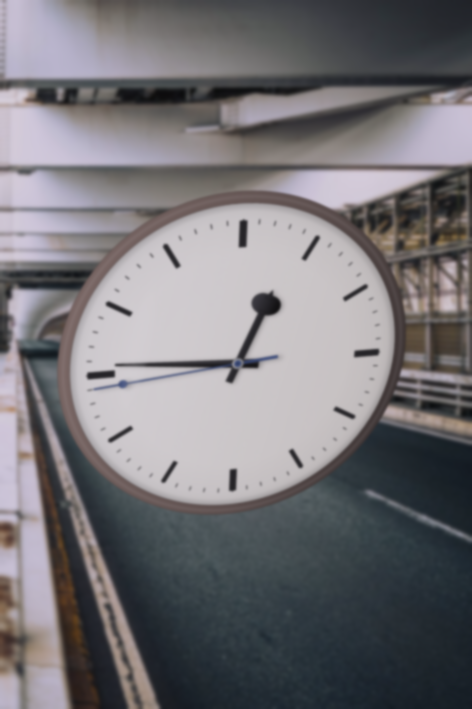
12:45:44
